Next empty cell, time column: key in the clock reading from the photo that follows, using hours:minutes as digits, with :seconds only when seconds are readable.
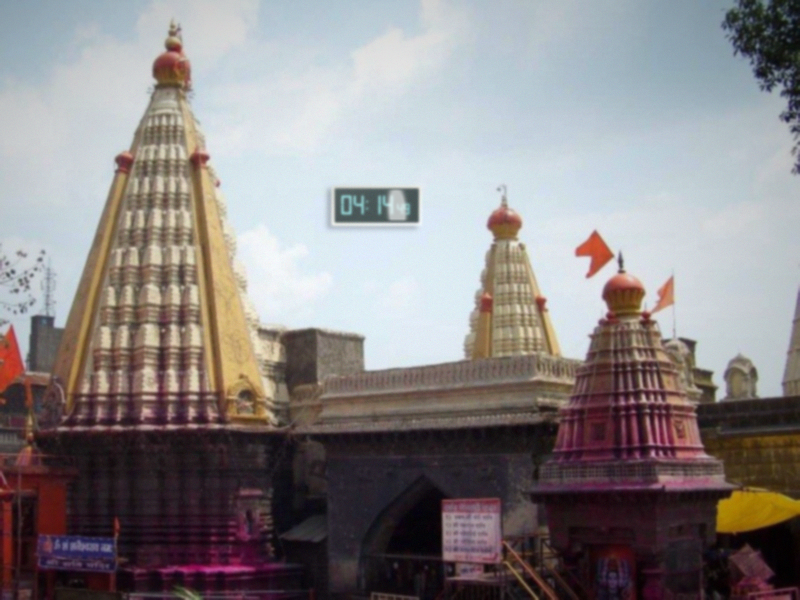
4:14
